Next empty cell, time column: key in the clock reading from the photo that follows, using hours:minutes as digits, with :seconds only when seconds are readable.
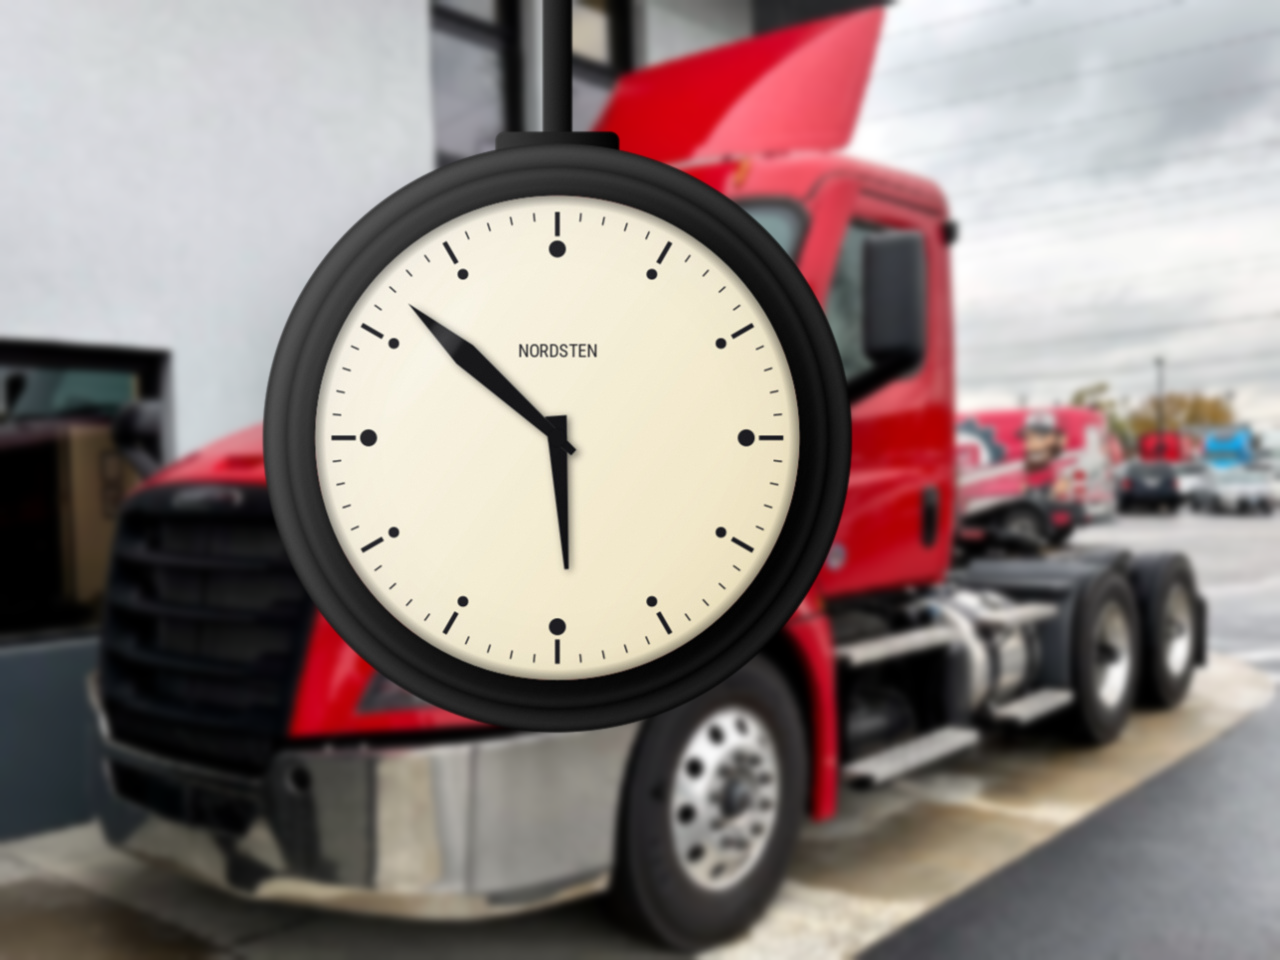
5:52
